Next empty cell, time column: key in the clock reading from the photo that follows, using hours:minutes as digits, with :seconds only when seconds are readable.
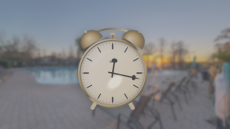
12:17
